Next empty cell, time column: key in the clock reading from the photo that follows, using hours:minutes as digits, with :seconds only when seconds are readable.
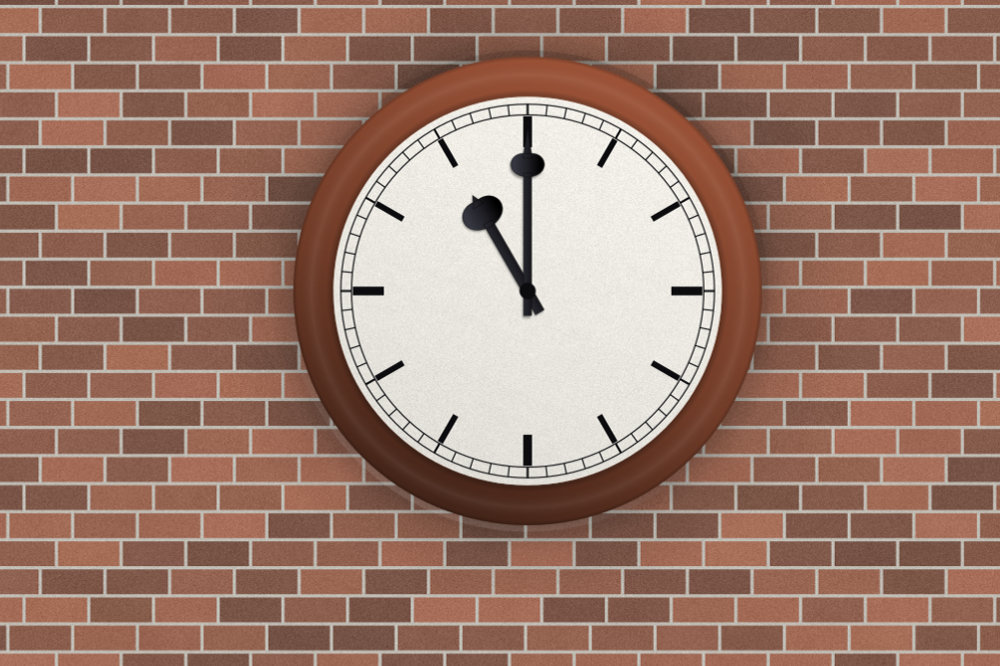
11:00
